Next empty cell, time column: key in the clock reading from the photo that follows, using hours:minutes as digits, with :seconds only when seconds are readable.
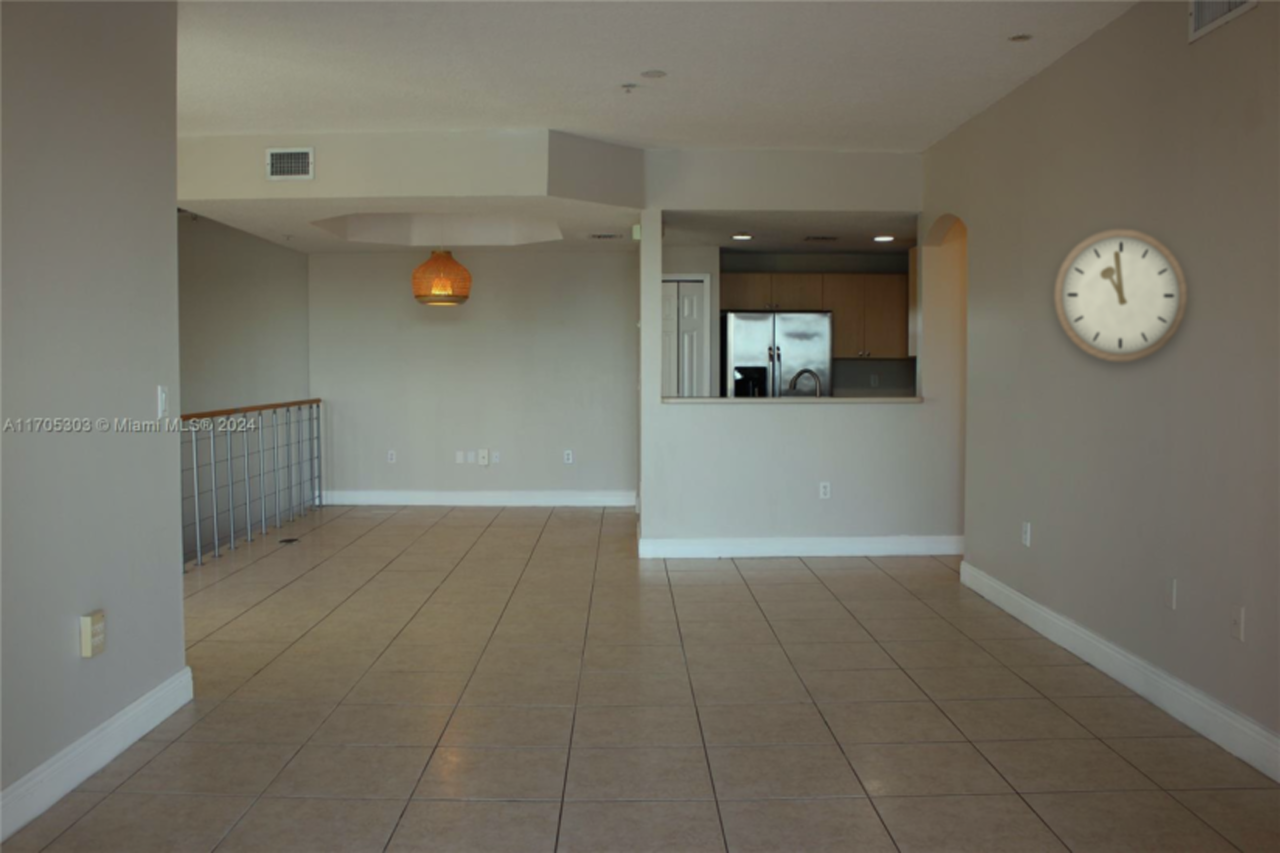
10:59
